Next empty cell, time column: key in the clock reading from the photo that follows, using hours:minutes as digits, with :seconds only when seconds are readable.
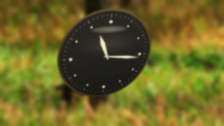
11:16
